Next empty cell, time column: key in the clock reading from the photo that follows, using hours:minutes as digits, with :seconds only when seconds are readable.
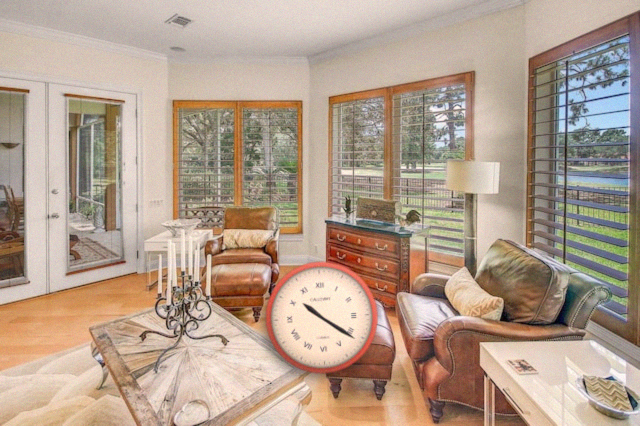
10:21
